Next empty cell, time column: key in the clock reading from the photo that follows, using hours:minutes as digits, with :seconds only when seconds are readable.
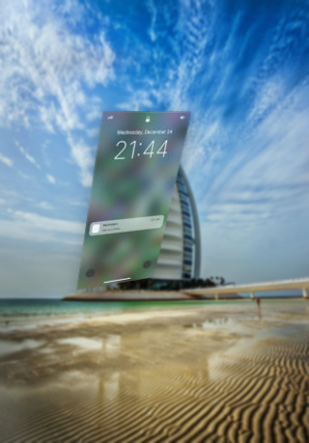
21:44
